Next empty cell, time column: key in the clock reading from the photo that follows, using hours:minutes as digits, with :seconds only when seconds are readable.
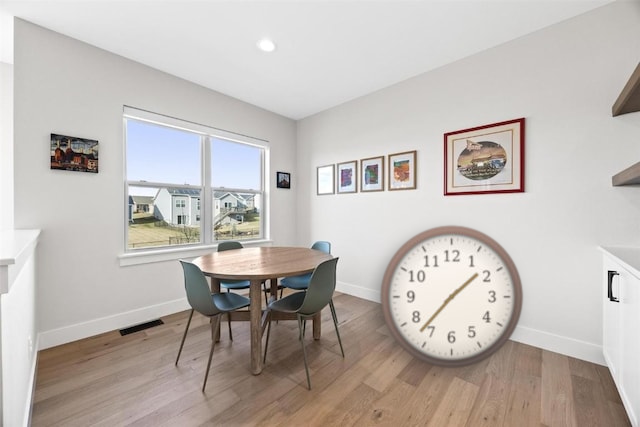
1:37
